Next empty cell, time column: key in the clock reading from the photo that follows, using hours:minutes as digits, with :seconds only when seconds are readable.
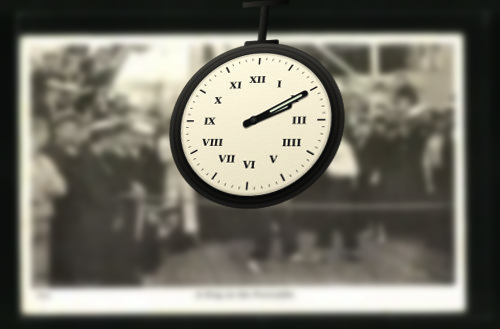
2:10
